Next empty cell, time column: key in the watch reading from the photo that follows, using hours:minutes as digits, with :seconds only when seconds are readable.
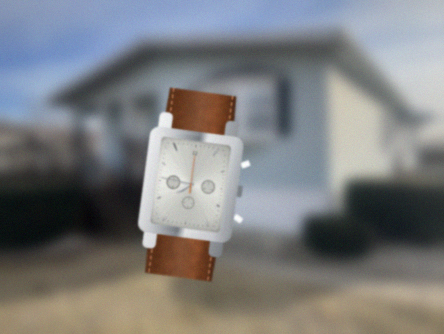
7:46
